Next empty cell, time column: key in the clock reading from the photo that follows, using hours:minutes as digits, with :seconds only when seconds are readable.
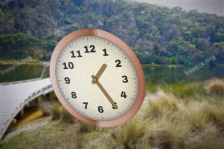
1:25
